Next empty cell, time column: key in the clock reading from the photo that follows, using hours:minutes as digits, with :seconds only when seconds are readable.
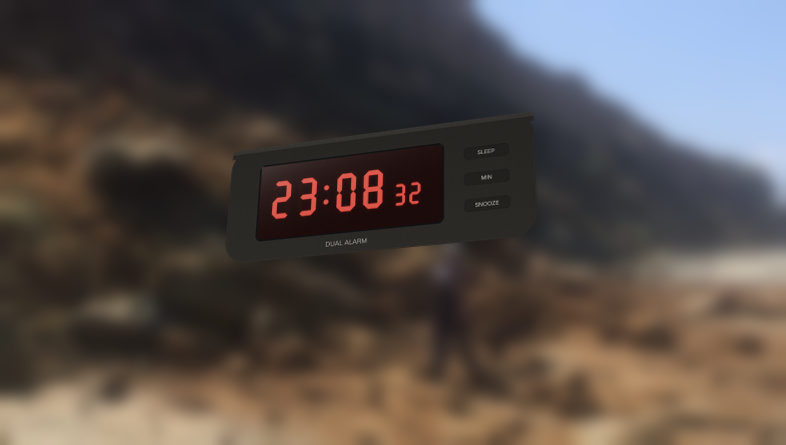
23:08:32
